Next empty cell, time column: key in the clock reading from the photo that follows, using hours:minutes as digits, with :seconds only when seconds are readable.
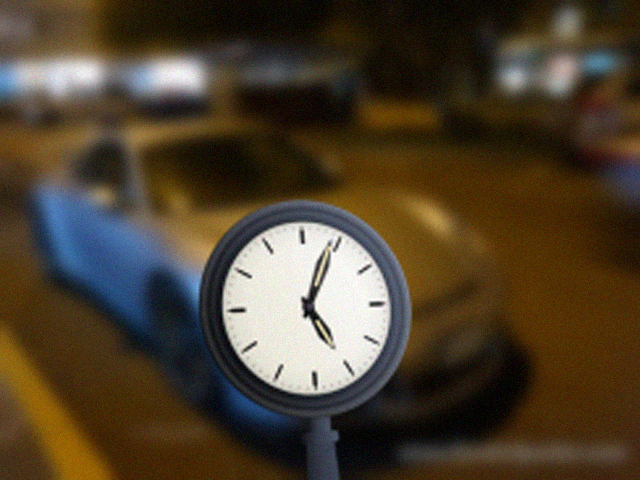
5:04
